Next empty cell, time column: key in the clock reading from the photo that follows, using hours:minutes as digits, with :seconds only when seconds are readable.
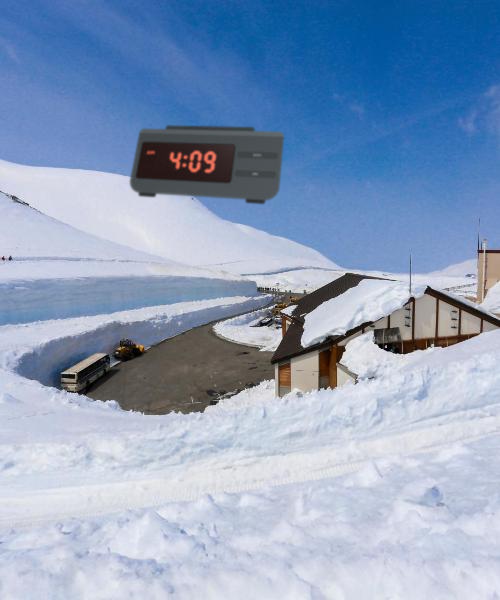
4:09
